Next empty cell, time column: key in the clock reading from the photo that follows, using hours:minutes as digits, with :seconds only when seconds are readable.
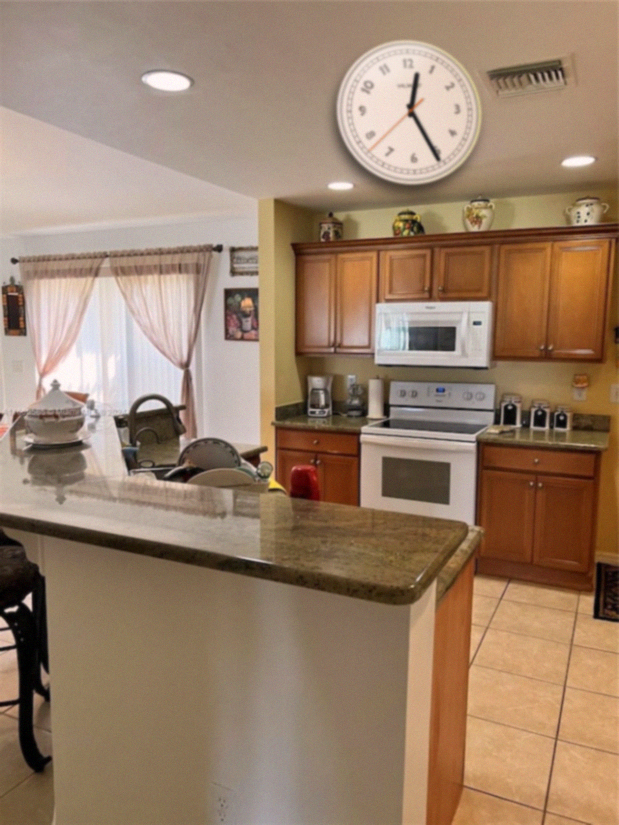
12:25:38
